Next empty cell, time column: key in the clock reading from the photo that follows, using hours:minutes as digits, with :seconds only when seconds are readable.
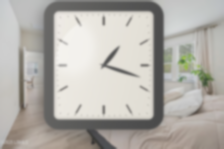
1:18
